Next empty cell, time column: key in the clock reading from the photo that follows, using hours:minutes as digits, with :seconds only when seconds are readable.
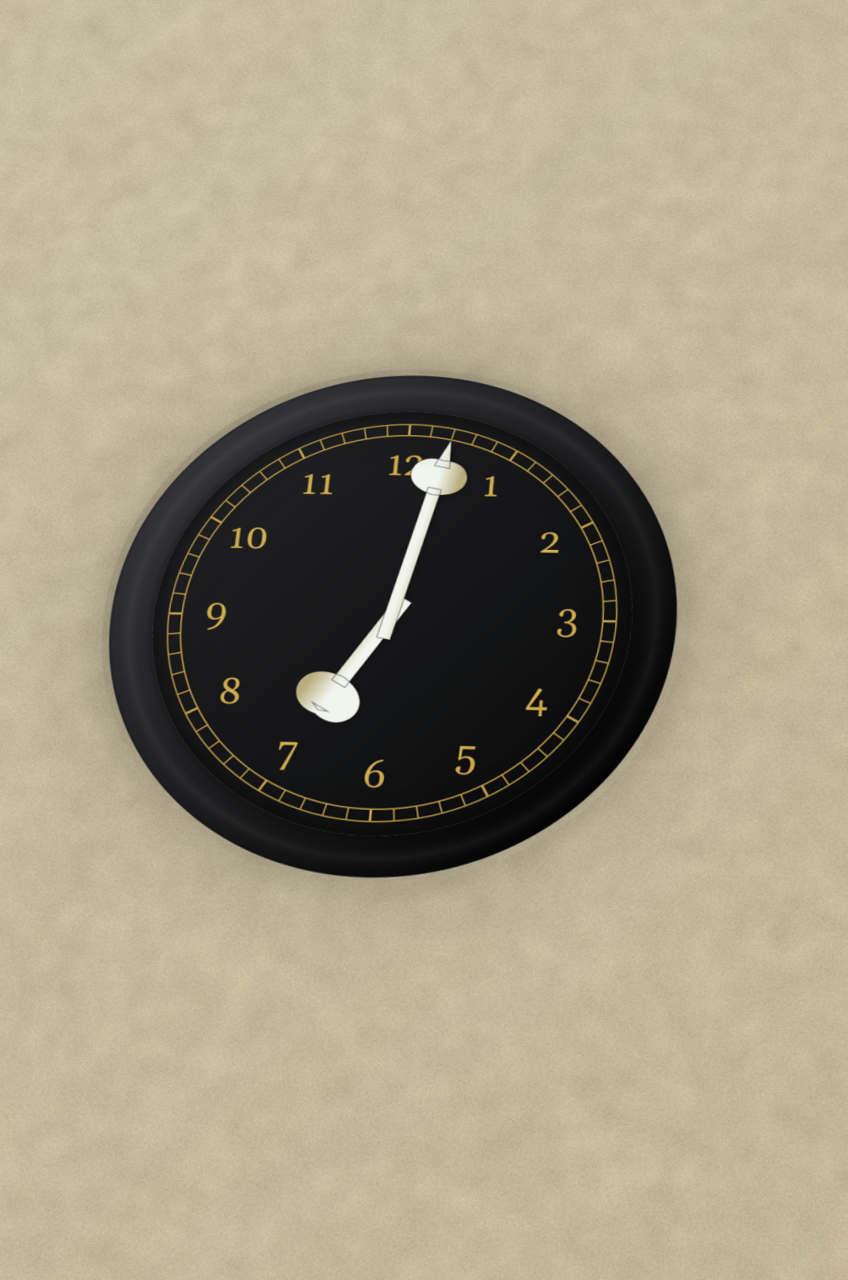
7:02
